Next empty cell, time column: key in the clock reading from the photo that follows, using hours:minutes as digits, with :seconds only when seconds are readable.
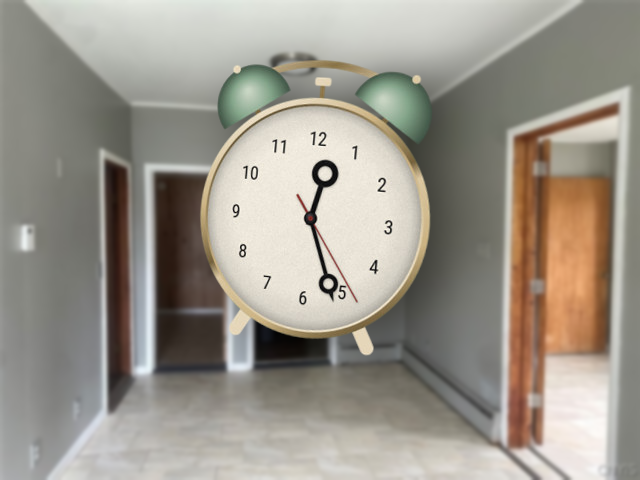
12:26:24
